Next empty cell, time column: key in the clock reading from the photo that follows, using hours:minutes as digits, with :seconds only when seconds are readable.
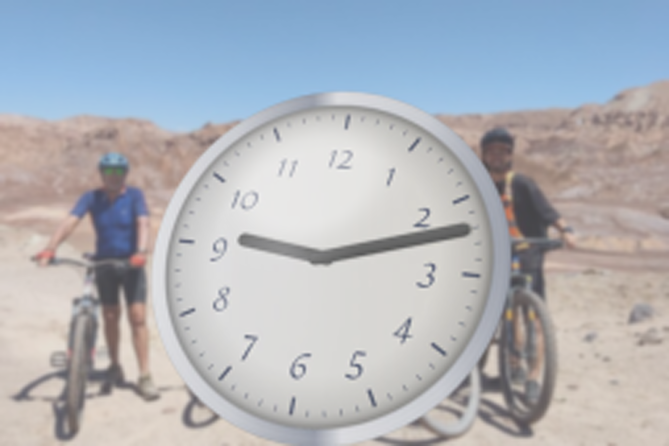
9:12
